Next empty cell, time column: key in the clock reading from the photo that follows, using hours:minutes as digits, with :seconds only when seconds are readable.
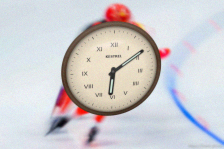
6:09
